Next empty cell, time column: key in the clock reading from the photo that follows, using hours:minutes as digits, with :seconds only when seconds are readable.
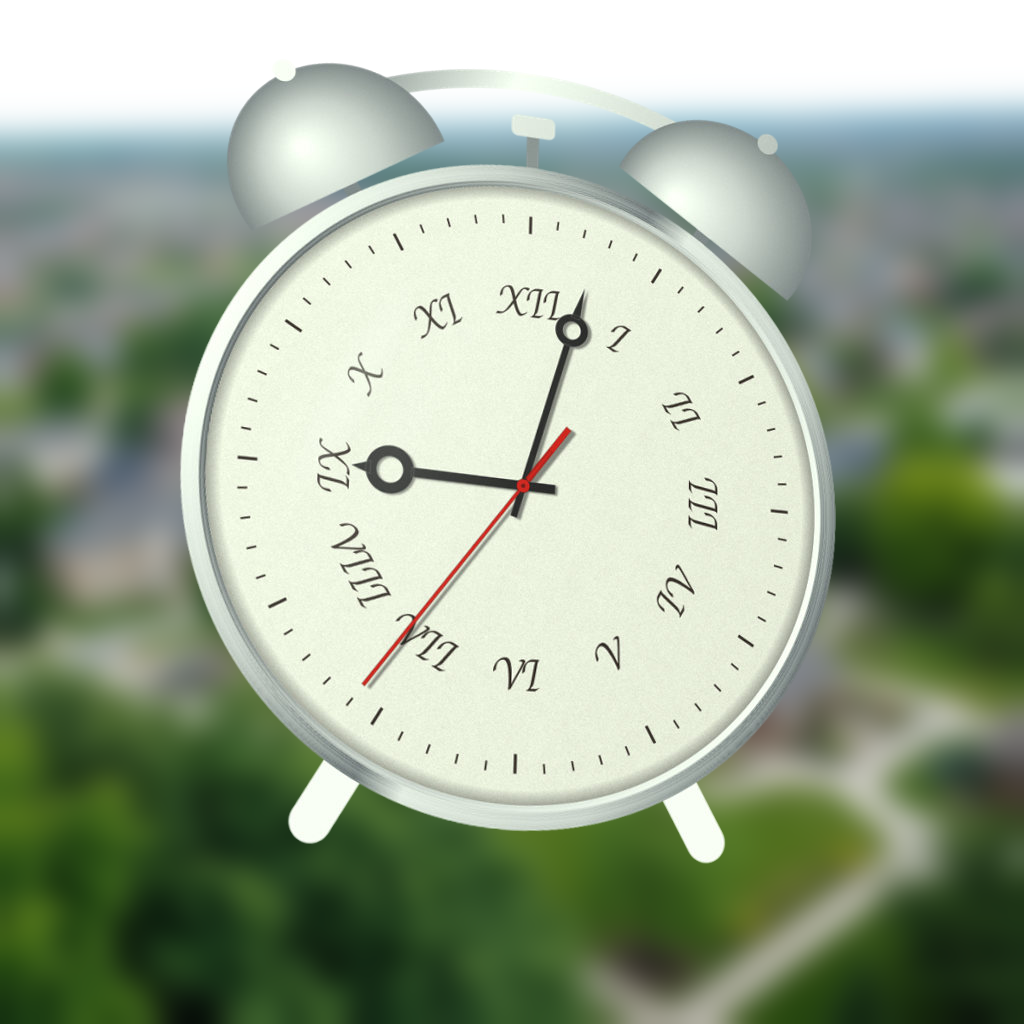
9:02:36
